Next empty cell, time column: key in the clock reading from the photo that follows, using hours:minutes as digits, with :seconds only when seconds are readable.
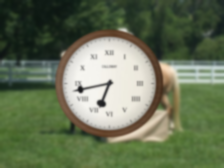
6:43
